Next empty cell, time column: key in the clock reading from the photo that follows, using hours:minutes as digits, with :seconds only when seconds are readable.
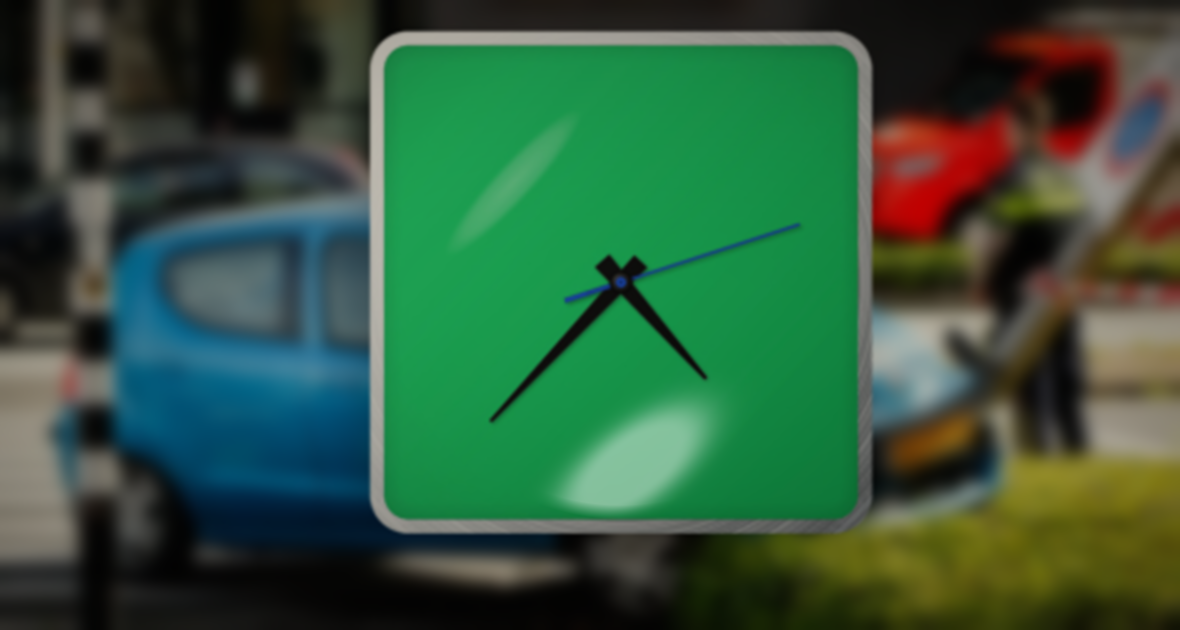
4:37:12
